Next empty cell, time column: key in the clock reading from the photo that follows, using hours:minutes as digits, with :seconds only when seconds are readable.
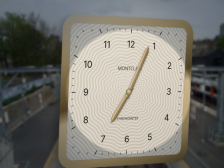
7:04
